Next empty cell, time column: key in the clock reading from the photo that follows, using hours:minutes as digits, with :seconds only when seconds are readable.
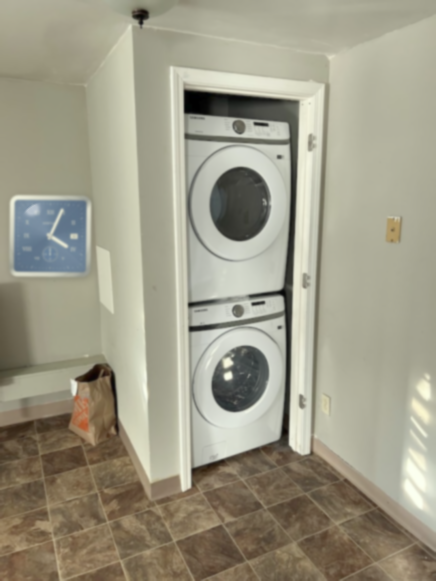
4:04
